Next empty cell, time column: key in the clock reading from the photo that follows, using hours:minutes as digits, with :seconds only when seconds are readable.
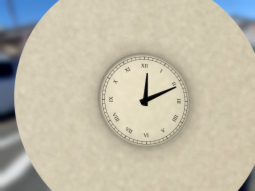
12:11
